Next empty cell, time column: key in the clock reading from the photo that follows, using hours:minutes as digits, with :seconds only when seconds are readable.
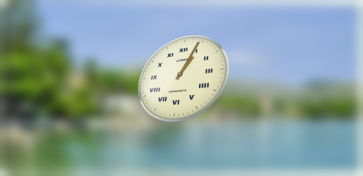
1:04
